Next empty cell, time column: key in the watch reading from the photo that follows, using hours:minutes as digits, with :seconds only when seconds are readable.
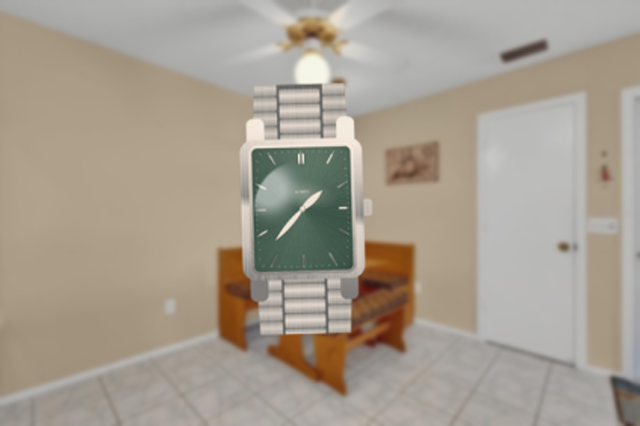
1:37
